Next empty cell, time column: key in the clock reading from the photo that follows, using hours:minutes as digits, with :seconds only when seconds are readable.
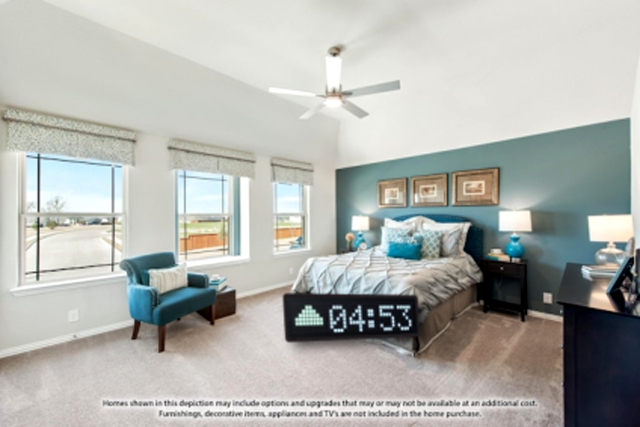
4:53
